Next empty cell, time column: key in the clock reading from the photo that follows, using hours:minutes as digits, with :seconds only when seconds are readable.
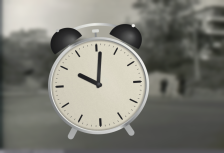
10:01
